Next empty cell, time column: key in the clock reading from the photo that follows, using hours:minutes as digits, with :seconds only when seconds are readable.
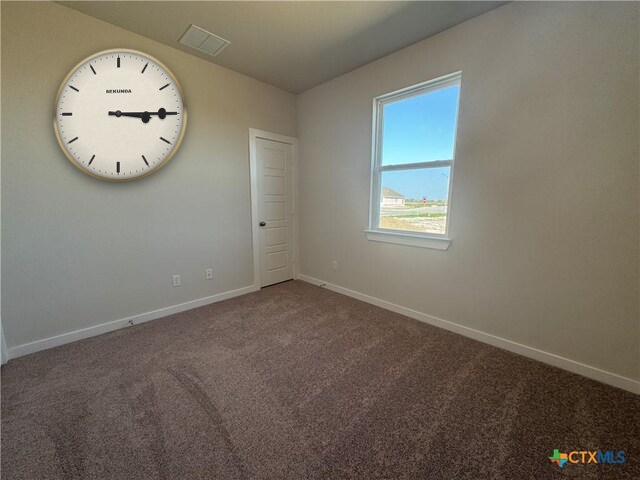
3:15
